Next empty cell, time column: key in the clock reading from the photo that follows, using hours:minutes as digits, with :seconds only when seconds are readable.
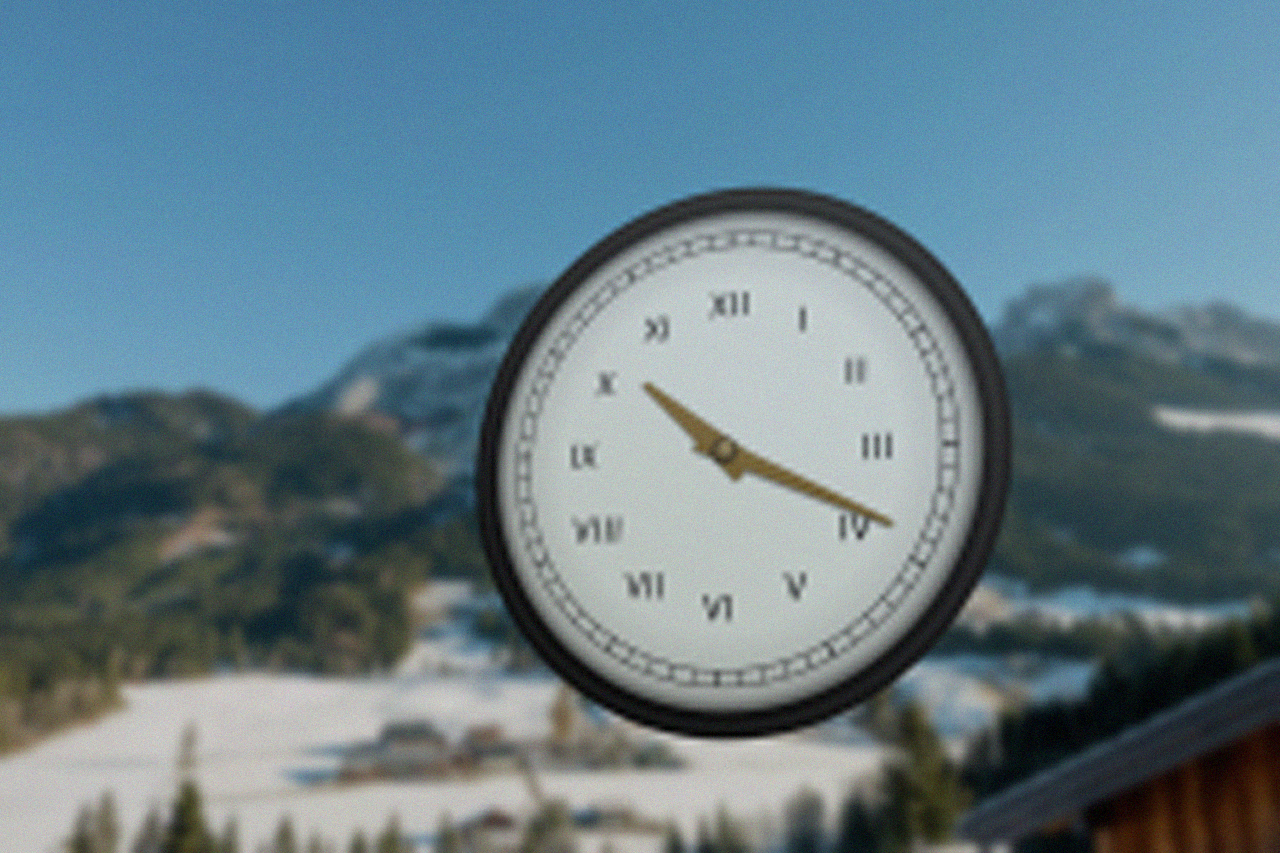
10:19
